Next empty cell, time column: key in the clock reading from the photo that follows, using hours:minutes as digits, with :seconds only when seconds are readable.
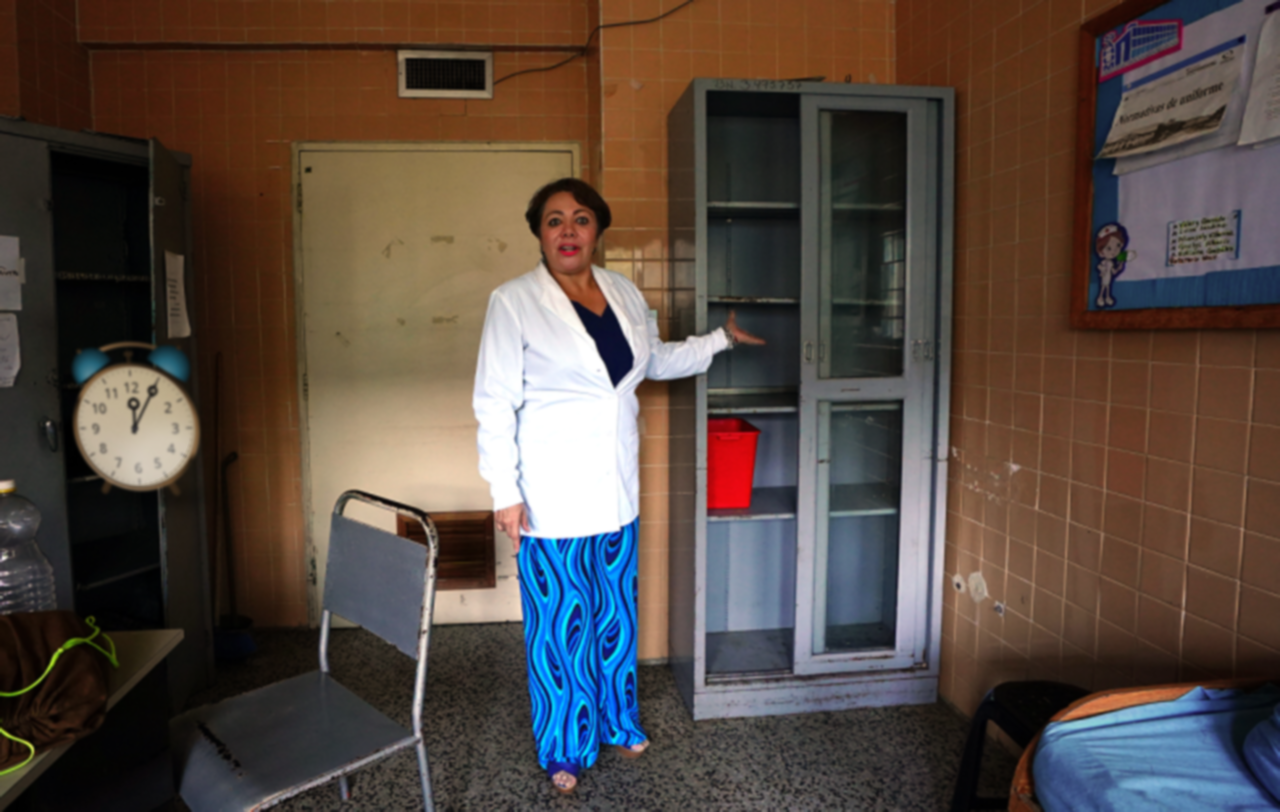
12:05
